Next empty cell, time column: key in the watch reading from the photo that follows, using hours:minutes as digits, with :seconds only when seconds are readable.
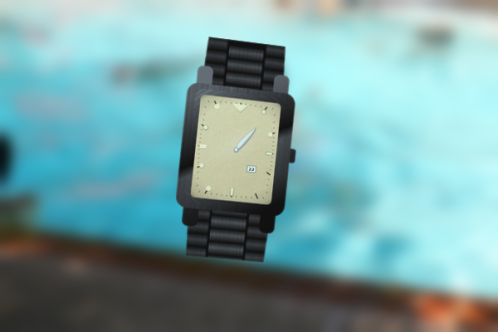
1:06
